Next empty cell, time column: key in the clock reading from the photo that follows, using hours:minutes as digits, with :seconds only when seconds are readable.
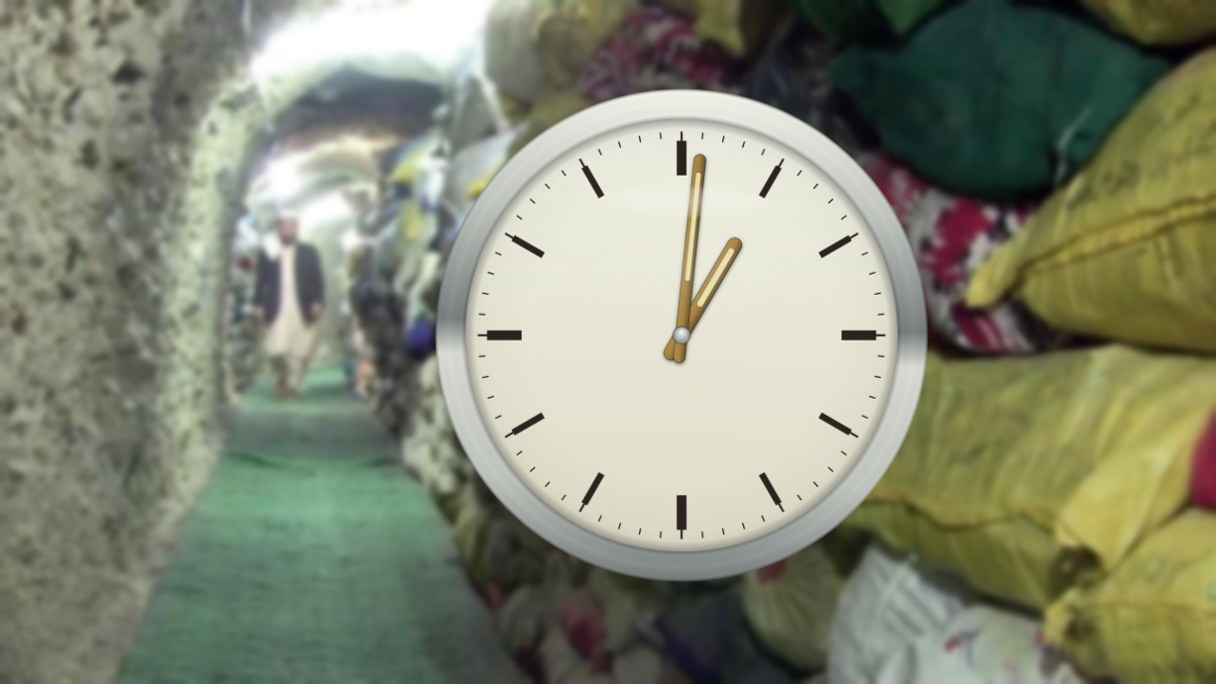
1:01
